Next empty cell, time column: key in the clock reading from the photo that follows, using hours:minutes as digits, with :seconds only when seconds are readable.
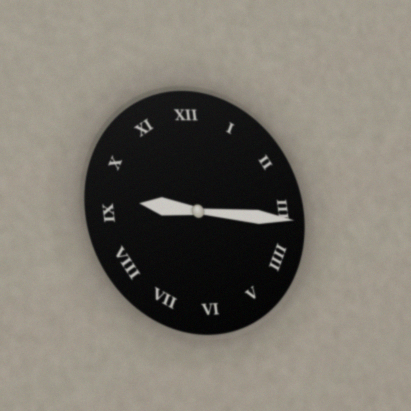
9:16
